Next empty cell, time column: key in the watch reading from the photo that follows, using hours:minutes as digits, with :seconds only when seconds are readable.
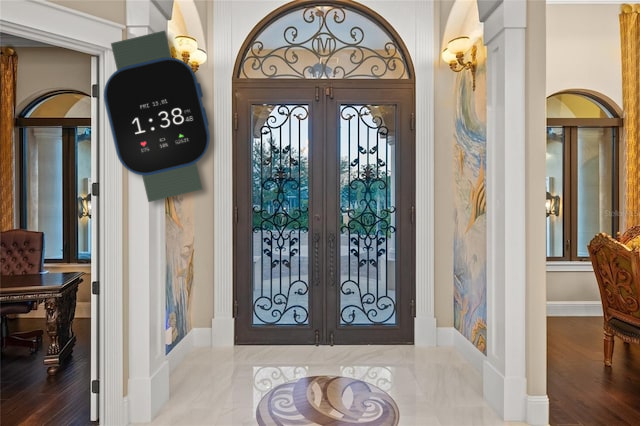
1:38
